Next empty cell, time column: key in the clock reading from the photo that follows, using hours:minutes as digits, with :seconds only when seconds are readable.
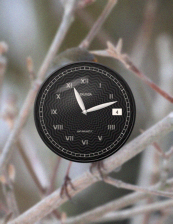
11:12
